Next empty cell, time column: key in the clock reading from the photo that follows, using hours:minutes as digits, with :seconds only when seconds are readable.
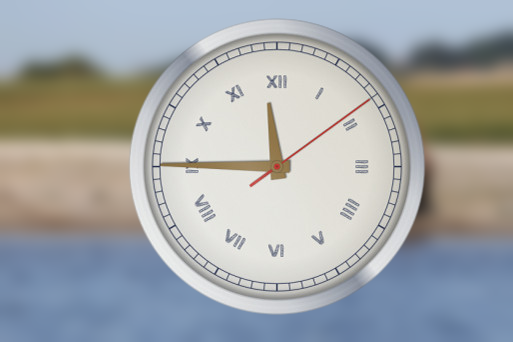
11:45:09
